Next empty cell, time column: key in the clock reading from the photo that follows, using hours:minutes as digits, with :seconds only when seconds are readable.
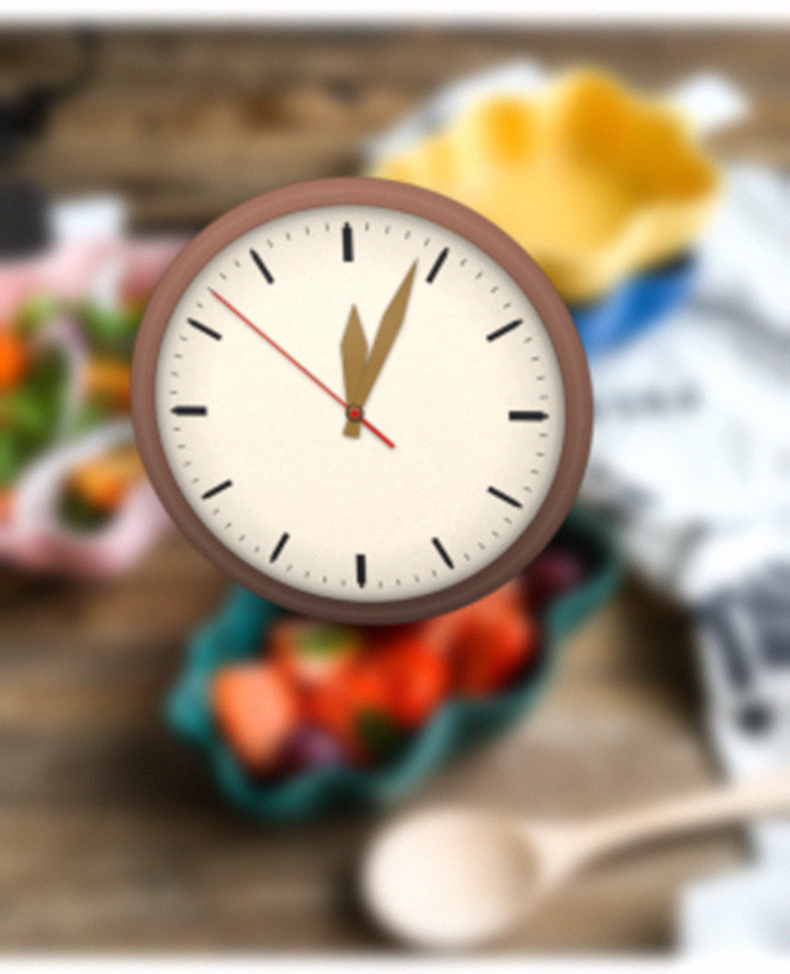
12:03:52
